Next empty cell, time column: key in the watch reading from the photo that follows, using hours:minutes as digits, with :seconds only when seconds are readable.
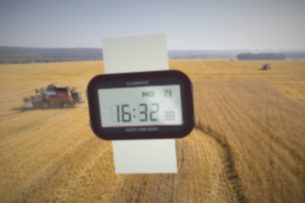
16:32
